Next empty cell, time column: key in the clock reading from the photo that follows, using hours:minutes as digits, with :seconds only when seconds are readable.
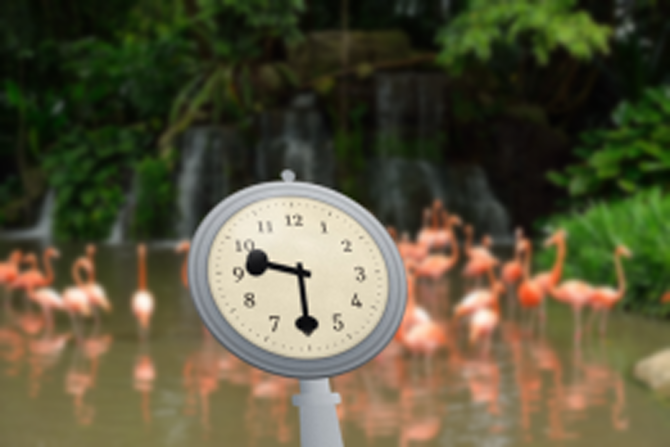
9:30
